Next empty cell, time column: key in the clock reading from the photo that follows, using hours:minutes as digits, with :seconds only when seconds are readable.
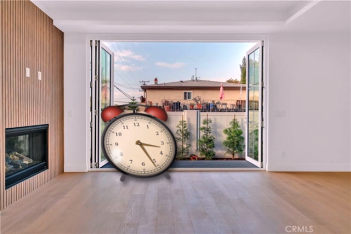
3:26
